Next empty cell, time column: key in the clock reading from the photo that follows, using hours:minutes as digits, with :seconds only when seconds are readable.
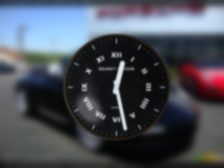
12:28
